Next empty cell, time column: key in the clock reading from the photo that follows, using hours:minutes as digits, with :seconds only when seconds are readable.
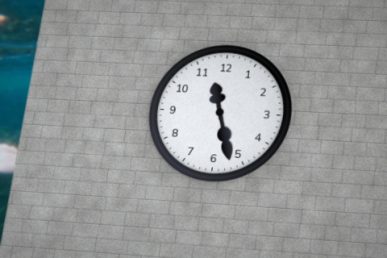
11:27
